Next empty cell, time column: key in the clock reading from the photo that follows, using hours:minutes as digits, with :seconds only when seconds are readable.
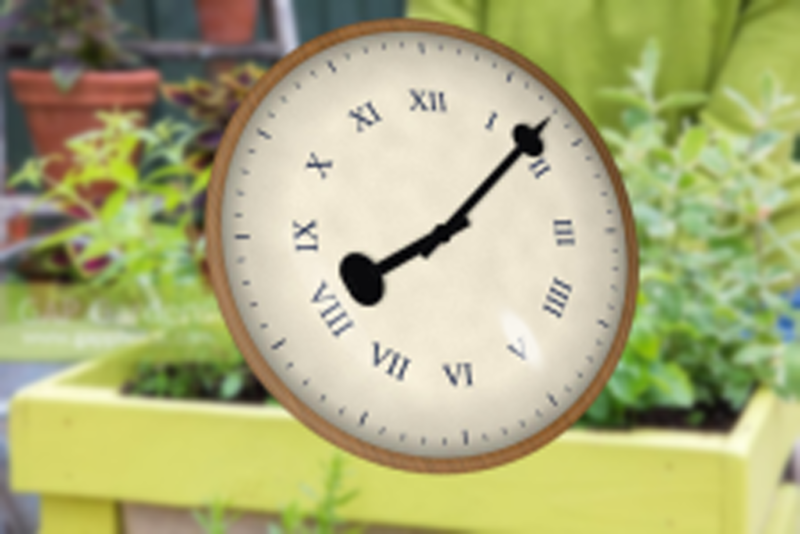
8:08
